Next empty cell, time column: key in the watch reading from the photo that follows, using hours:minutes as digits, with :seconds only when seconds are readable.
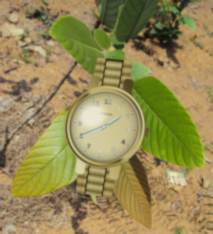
1:40
